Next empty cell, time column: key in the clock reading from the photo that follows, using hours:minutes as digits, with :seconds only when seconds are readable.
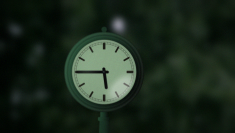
5:45
